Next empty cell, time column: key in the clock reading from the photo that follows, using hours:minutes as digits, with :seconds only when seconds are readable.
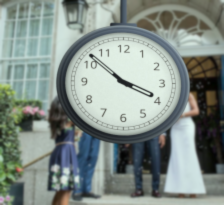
3:52
